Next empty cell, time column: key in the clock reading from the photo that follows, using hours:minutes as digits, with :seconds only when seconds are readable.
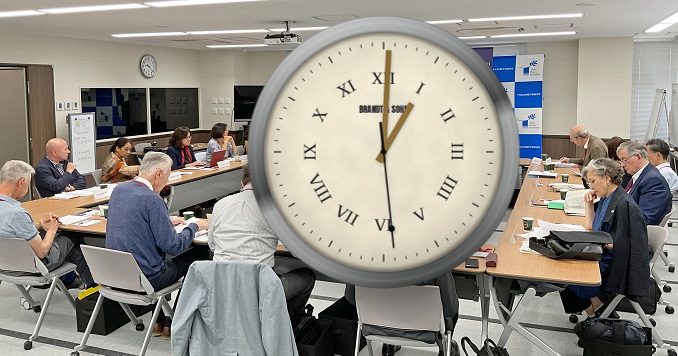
1:00:29
